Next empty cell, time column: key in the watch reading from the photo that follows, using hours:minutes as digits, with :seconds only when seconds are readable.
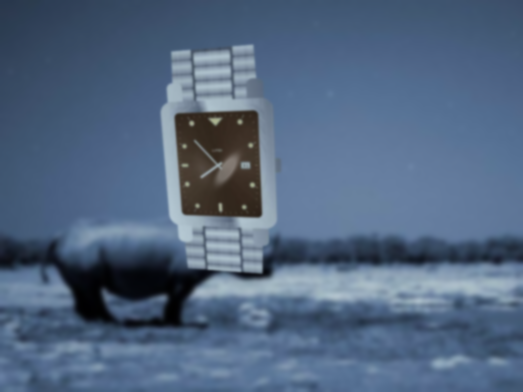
7:53
